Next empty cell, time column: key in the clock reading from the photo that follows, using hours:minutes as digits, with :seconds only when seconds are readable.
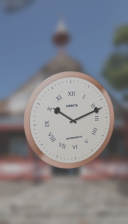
10:12
